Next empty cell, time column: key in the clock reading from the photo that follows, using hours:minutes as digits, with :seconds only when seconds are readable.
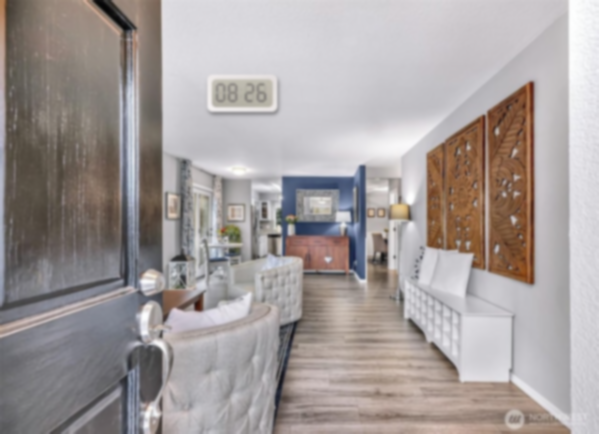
8:26
